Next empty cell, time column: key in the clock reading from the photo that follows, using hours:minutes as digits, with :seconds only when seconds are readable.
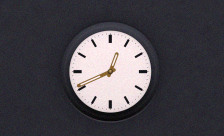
12:41
